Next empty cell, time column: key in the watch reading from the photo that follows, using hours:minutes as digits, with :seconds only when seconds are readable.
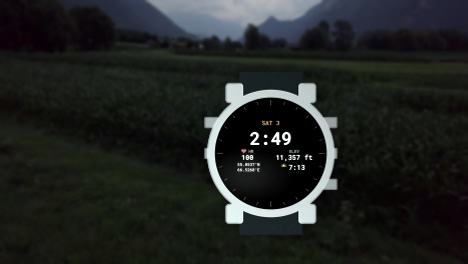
2:49
